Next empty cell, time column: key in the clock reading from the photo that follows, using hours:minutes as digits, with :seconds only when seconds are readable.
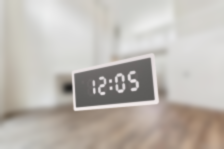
12:05
